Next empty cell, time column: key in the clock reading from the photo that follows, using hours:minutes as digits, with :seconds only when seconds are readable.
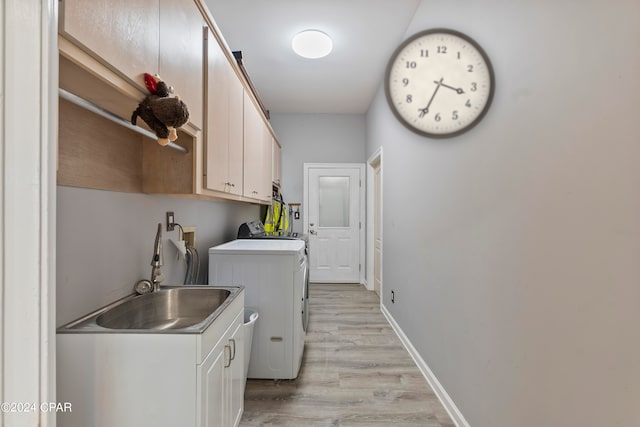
3:34
